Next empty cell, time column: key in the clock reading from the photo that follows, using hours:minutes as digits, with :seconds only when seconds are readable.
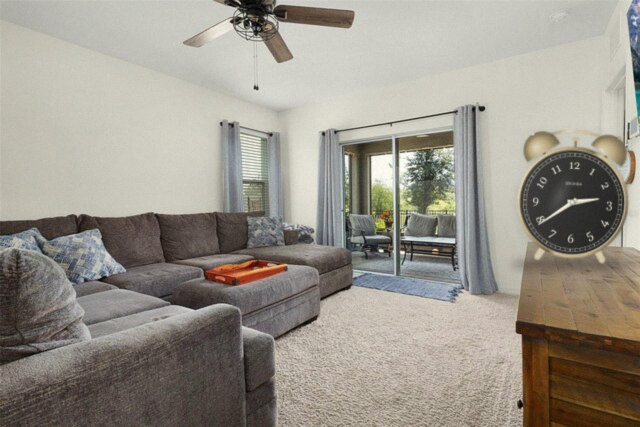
2:39
